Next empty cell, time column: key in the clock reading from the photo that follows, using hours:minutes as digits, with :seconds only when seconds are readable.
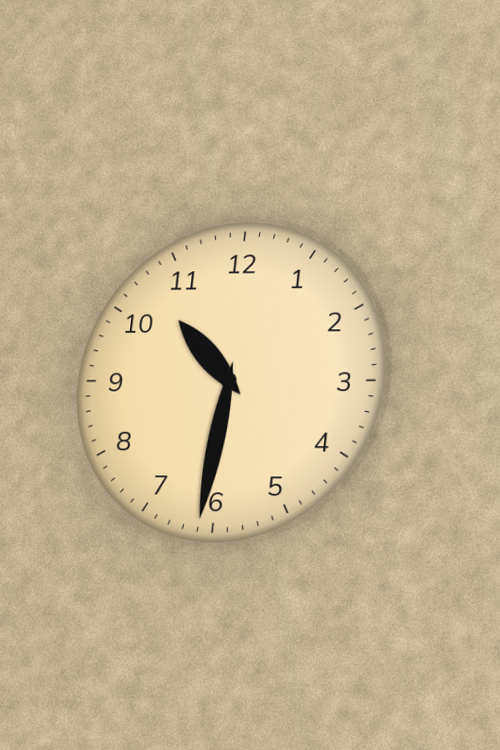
10:31
